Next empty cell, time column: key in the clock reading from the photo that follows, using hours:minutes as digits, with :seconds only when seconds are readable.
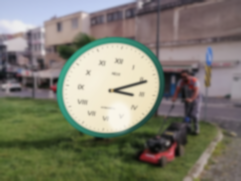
3:11
